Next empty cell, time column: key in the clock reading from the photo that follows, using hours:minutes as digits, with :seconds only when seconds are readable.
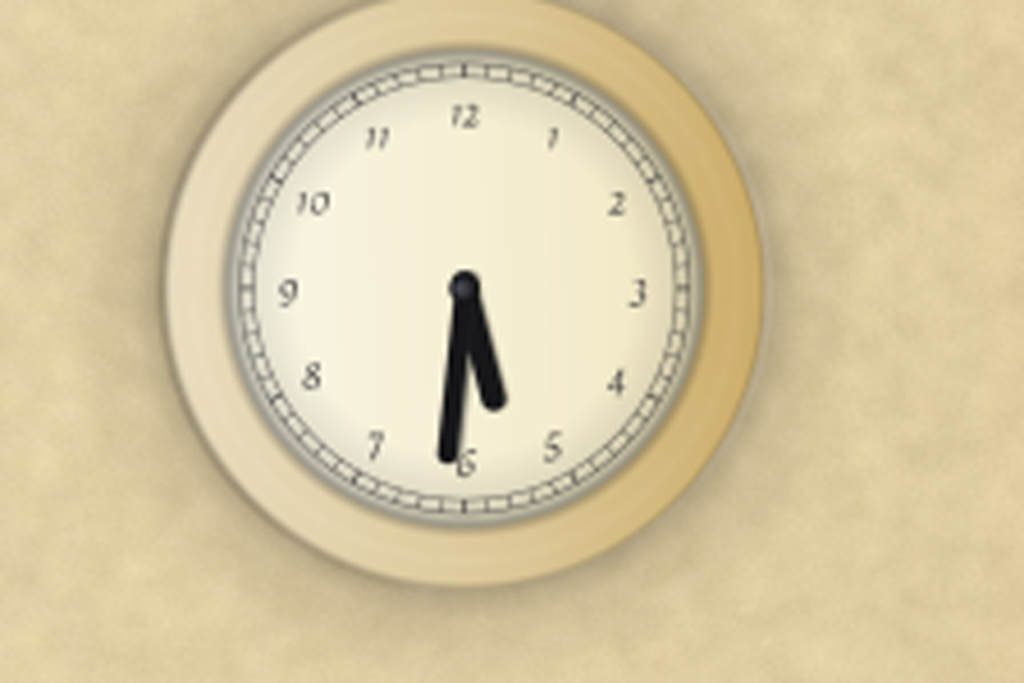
5:31
